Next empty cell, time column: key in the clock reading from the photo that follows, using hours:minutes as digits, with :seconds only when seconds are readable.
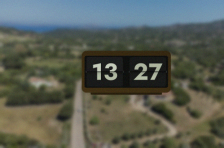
13:27
